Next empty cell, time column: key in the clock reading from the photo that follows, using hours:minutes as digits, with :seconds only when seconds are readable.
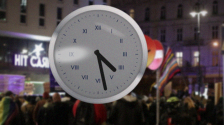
4:28
